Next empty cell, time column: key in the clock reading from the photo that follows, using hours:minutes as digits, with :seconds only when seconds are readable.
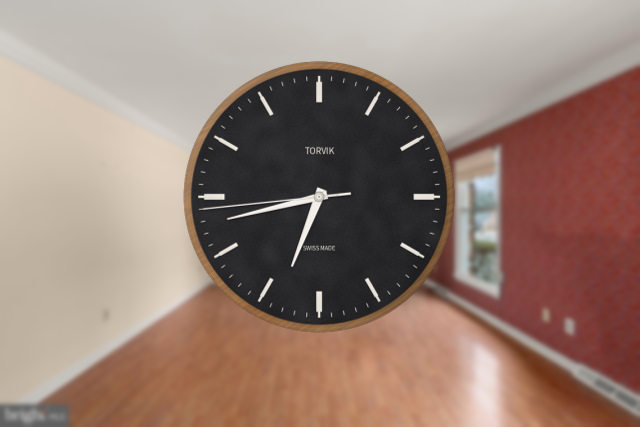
6:42:44
